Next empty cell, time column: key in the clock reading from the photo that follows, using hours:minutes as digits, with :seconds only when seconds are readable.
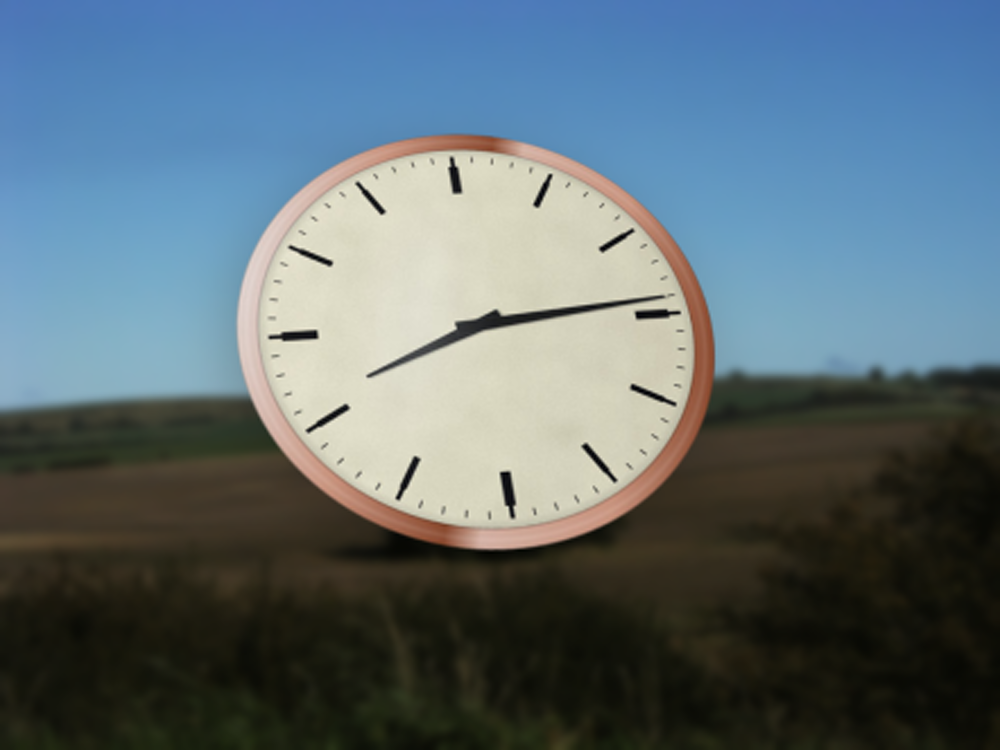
8:14
